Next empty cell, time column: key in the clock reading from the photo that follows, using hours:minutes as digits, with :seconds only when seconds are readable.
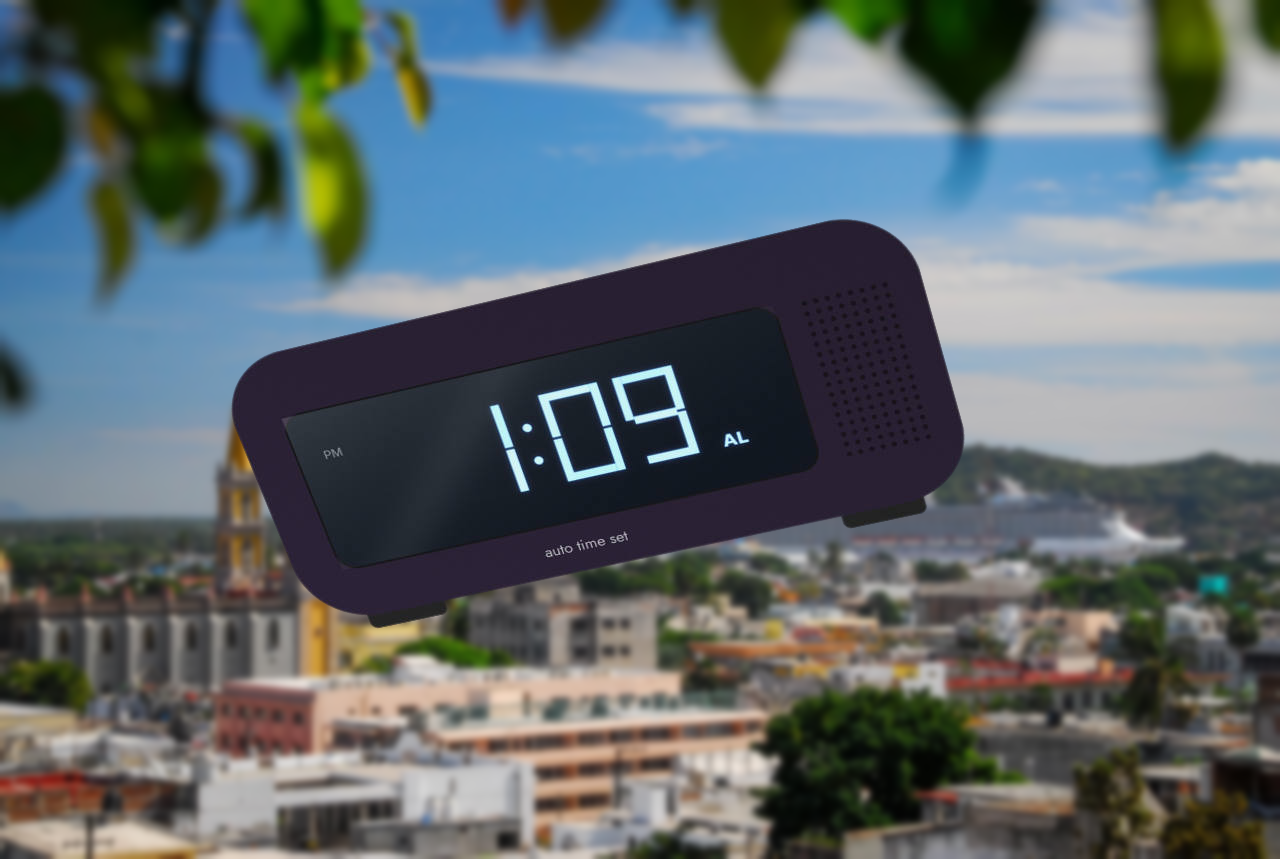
1:09
